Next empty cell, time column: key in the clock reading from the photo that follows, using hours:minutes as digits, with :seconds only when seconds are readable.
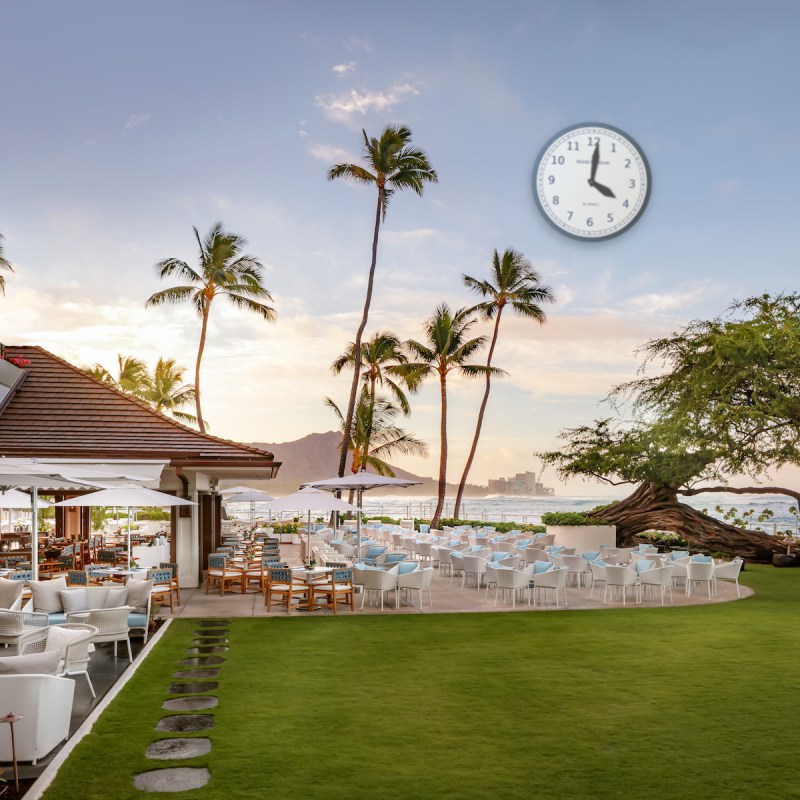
4:01
